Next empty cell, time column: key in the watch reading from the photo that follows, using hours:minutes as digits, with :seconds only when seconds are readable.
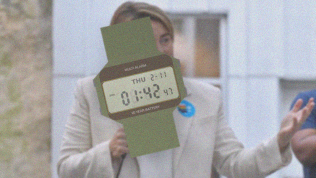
1:42:47
